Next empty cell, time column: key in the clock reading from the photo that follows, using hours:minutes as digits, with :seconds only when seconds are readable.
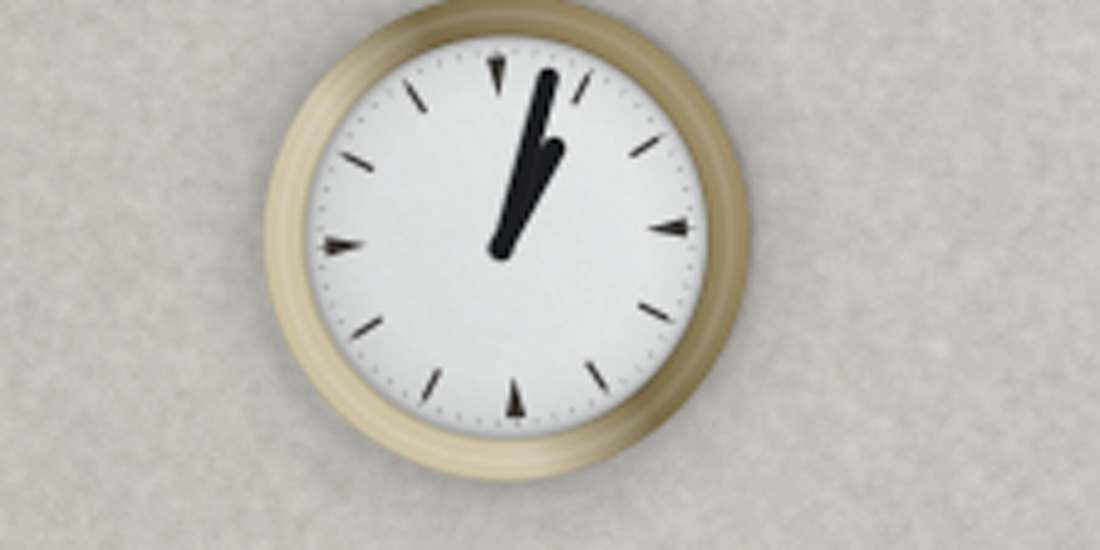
1:03
